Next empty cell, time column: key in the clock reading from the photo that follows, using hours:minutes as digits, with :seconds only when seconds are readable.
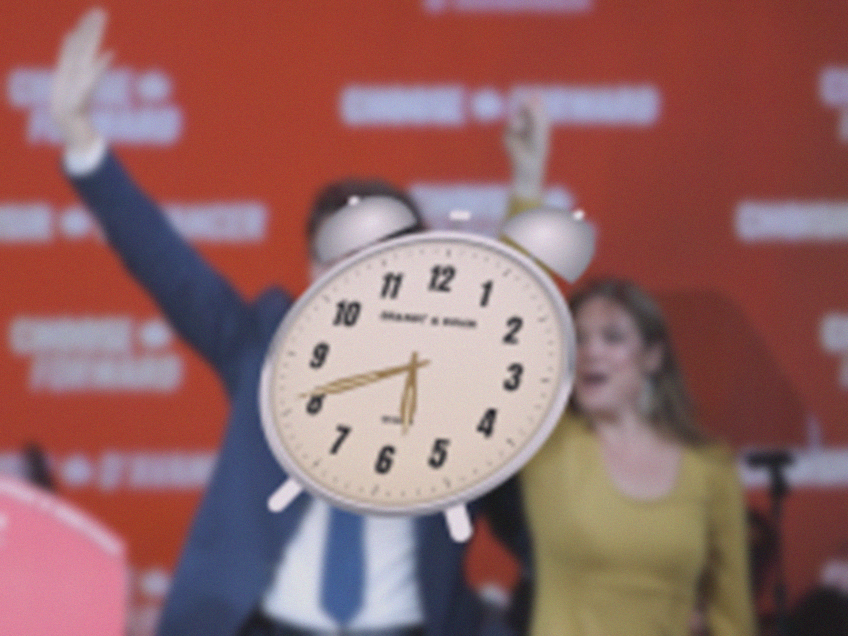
5:41
